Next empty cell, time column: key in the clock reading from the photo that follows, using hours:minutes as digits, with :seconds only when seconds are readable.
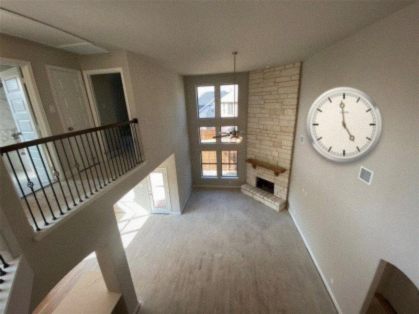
4:59
